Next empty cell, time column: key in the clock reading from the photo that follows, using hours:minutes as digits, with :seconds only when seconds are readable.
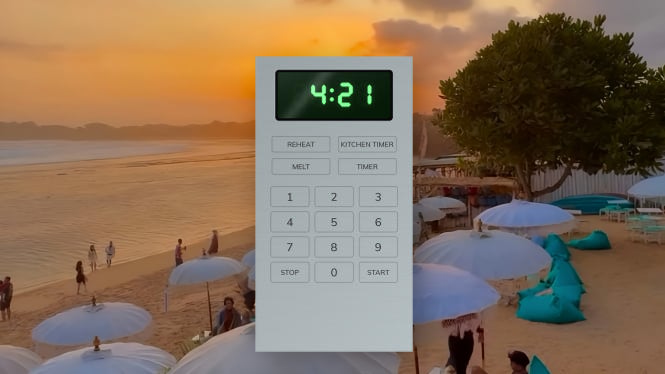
4:21
